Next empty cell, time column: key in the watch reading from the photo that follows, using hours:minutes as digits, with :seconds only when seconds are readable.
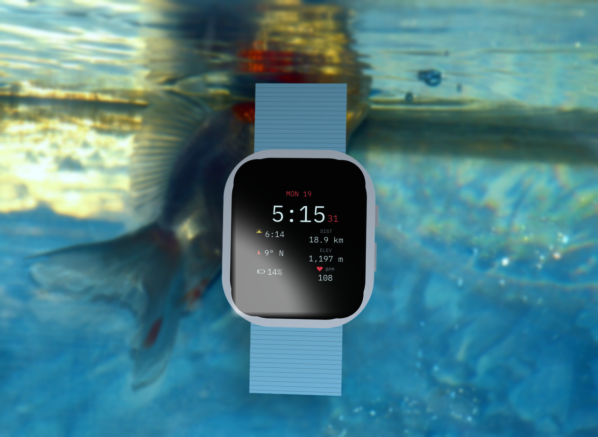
5:15:31
